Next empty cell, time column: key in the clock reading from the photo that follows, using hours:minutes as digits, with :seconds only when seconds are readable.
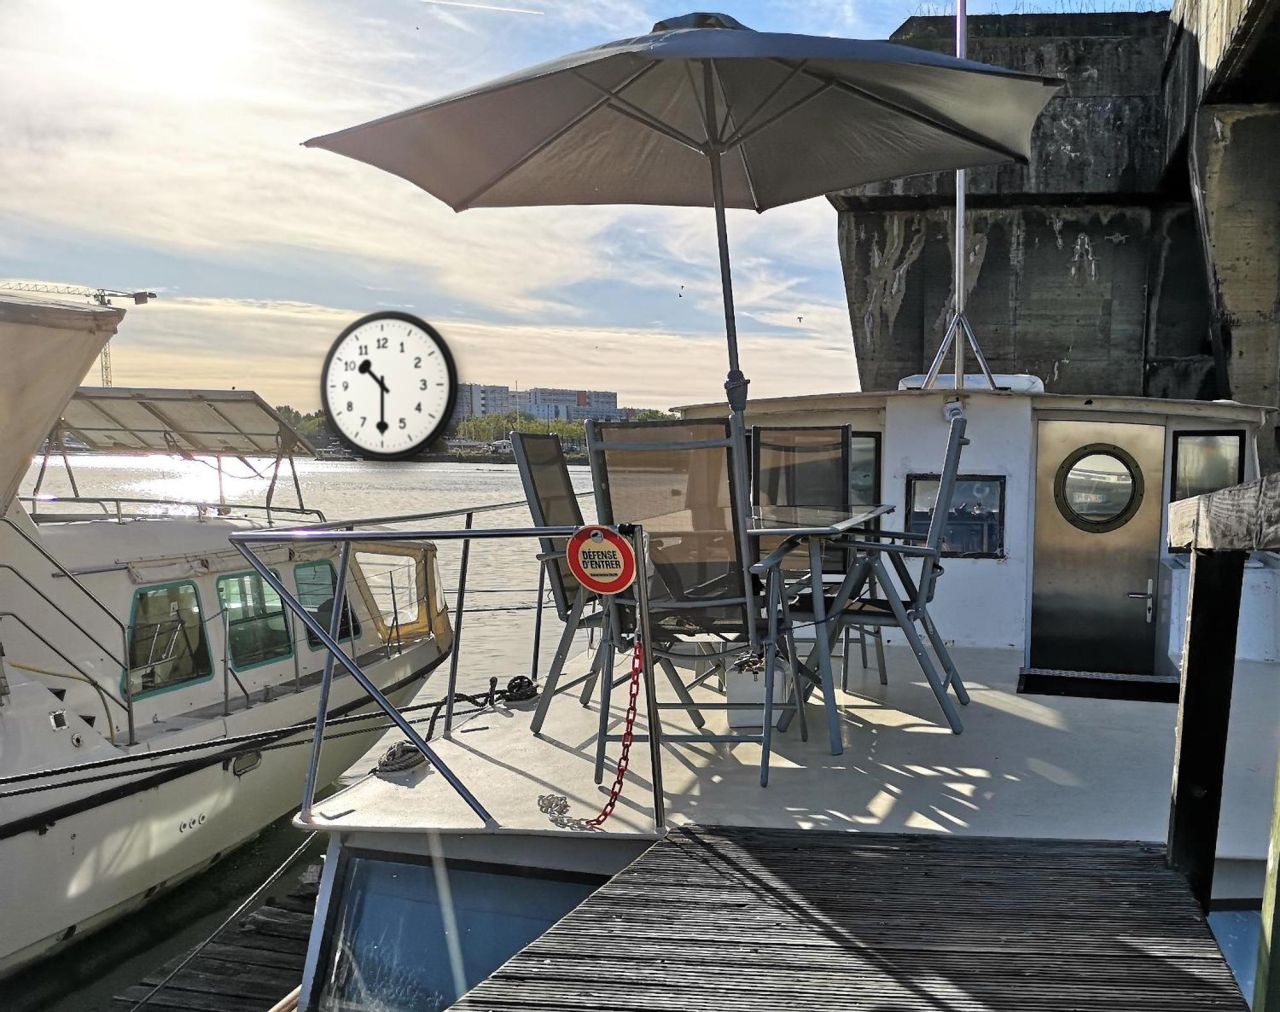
10:30
